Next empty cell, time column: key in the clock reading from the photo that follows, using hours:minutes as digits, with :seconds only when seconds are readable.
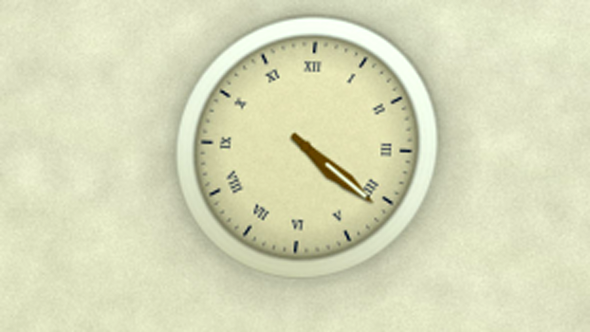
4:21
